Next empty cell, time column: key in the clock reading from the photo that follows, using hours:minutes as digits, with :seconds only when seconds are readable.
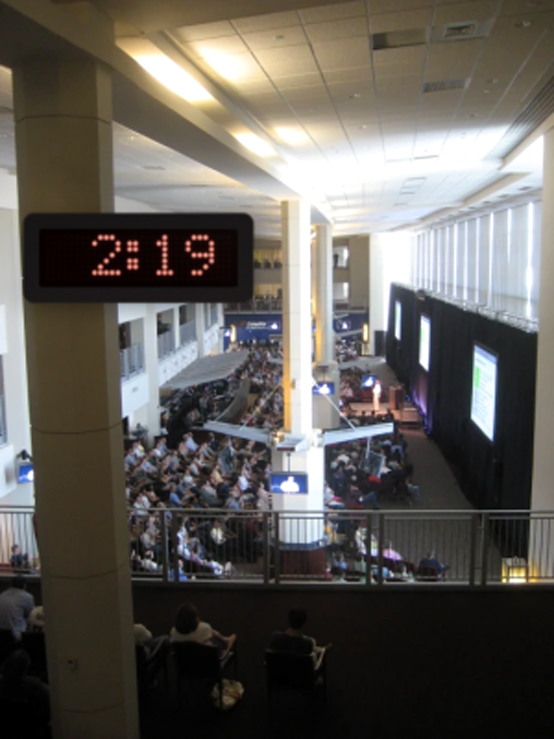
2:19
